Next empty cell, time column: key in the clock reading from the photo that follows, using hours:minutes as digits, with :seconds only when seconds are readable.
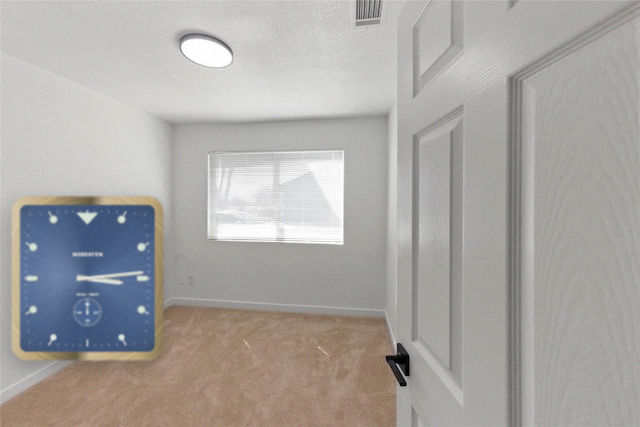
3:14
